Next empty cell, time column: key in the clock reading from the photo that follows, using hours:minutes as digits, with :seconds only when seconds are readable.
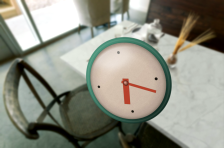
6:19
